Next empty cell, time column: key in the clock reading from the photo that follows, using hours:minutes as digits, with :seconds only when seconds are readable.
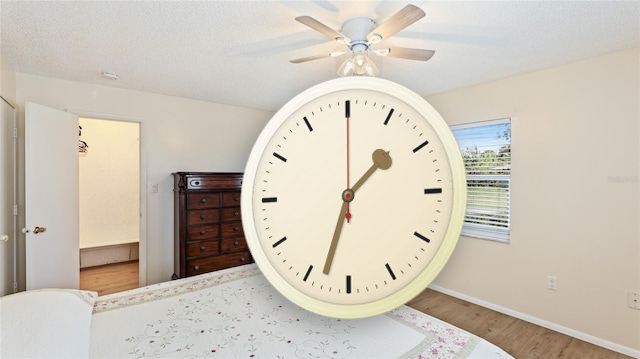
1:33:00
